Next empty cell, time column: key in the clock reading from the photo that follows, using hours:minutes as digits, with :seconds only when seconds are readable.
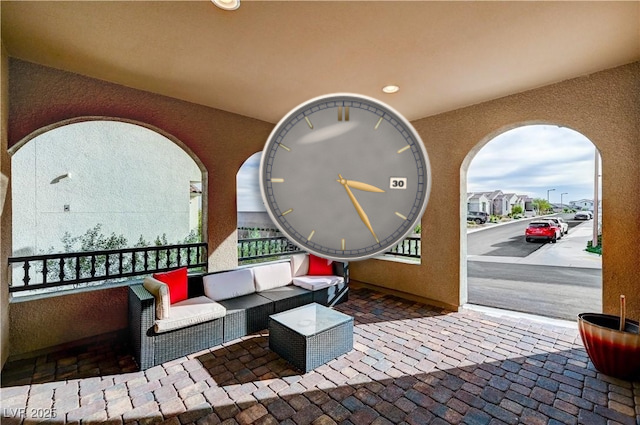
3:25
